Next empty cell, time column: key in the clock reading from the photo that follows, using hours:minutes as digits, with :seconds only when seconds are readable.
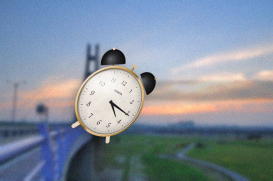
4:16
